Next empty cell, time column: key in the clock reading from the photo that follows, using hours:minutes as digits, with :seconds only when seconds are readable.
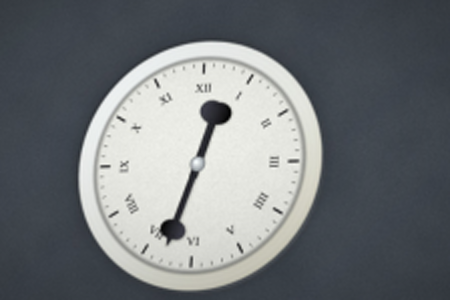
12:33
